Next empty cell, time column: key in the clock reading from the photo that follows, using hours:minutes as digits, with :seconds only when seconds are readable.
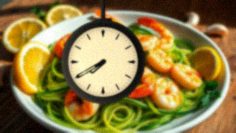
7:40
